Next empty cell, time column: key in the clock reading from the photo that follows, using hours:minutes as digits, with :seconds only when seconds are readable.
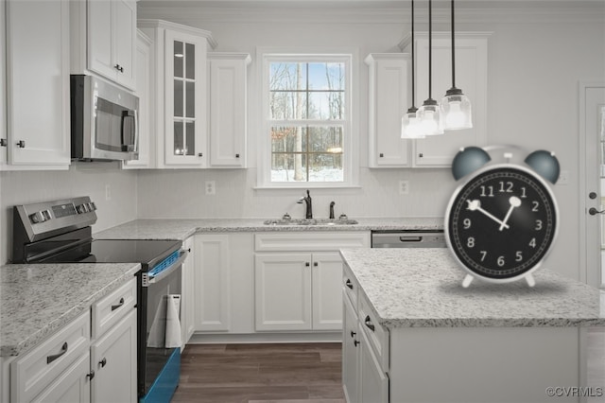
12:50
